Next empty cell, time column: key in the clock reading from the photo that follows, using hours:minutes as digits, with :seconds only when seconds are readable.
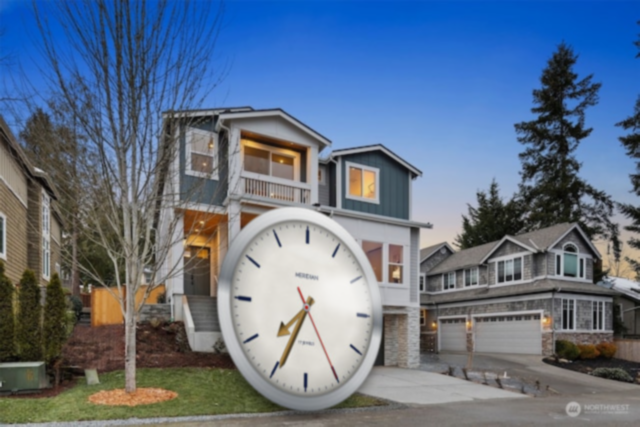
7:34:25
